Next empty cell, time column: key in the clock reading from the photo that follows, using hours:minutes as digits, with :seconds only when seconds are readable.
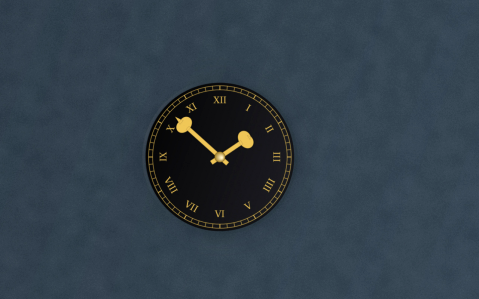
1:52
